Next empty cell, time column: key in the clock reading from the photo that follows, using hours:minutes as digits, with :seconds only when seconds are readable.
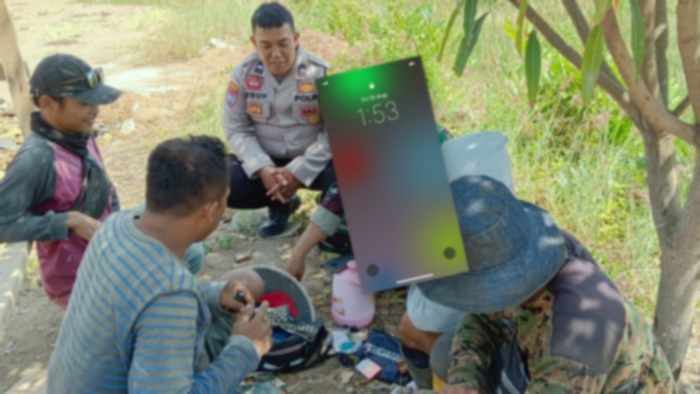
1:53
